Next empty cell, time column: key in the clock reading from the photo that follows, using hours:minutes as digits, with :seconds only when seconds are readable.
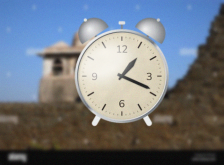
1:19
